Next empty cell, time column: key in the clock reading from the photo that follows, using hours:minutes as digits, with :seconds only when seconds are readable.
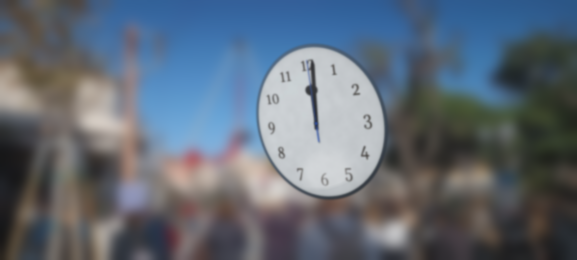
12:01:00
